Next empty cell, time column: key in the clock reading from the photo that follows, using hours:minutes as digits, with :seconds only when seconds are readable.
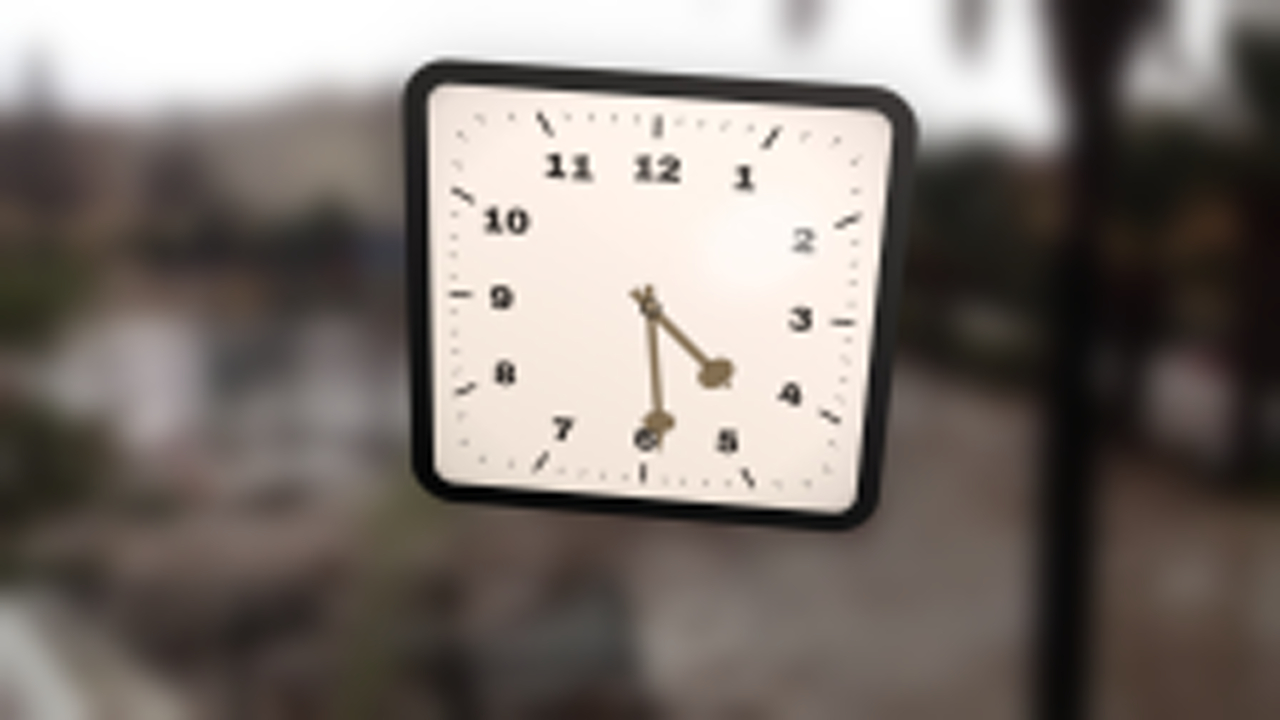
4:29
